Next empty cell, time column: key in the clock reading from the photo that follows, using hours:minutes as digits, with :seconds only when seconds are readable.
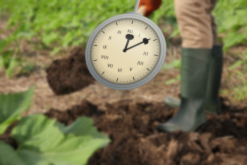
12:09
